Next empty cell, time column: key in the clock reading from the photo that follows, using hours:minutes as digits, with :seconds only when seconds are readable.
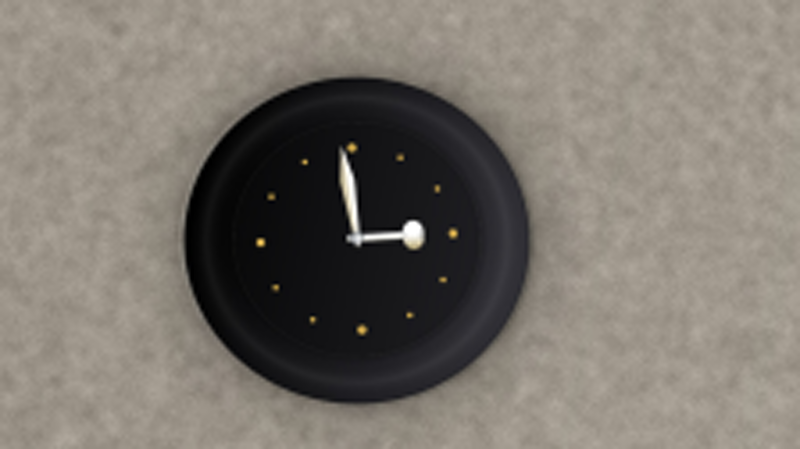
2:59
